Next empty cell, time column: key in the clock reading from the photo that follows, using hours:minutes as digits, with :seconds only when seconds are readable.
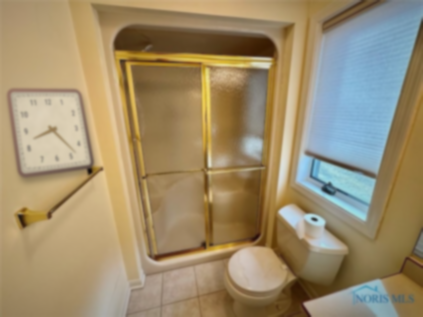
8:23
